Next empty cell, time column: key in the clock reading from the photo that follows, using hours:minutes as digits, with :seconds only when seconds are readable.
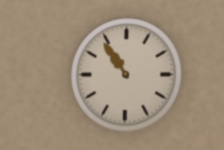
10:54
